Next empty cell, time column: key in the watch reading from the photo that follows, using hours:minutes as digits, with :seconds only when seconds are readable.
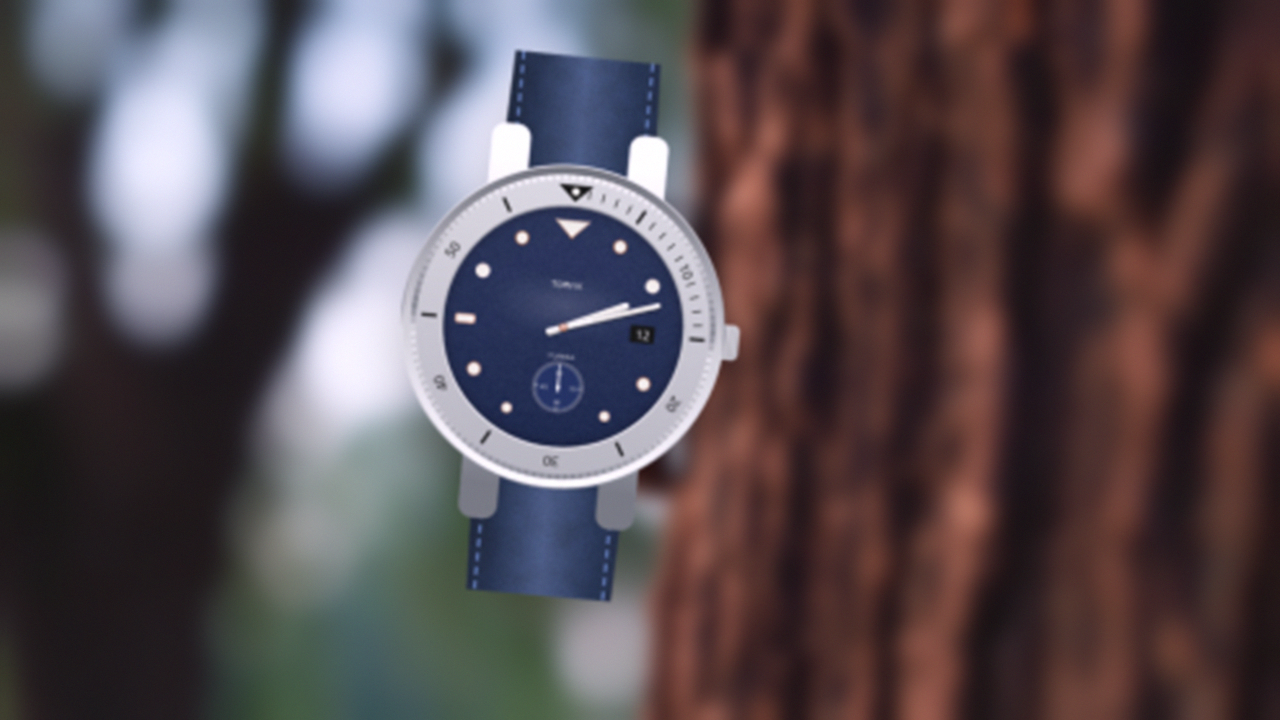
2:12
